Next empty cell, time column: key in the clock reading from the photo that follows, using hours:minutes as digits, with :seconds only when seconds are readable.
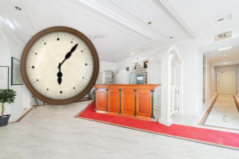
6:07
